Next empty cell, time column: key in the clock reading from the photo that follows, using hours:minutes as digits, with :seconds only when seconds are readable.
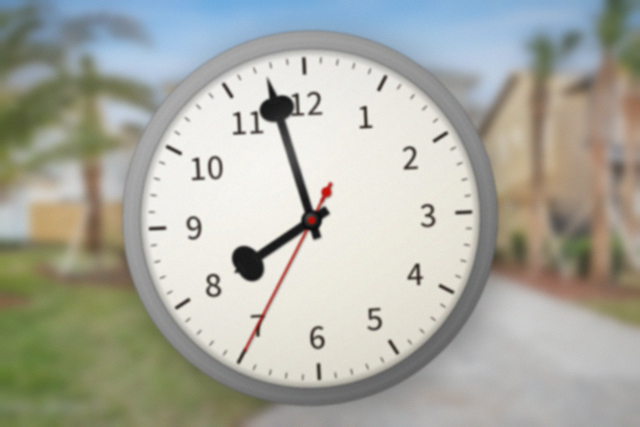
7:57:35
